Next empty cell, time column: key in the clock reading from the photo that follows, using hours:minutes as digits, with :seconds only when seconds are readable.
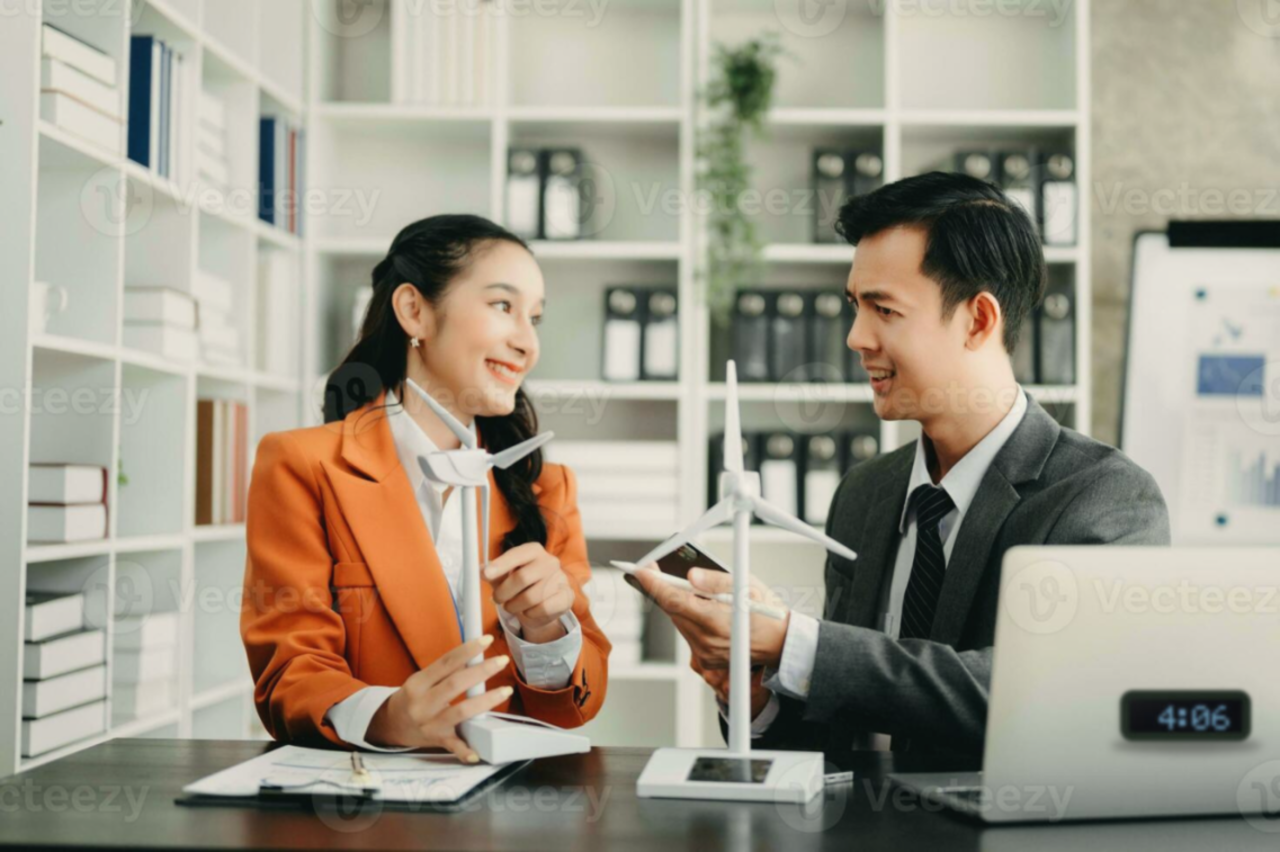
4:06
